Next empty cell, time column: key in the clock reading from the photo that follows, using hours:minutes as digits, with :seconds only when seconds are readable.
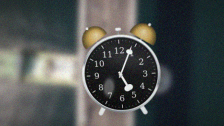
5:04
